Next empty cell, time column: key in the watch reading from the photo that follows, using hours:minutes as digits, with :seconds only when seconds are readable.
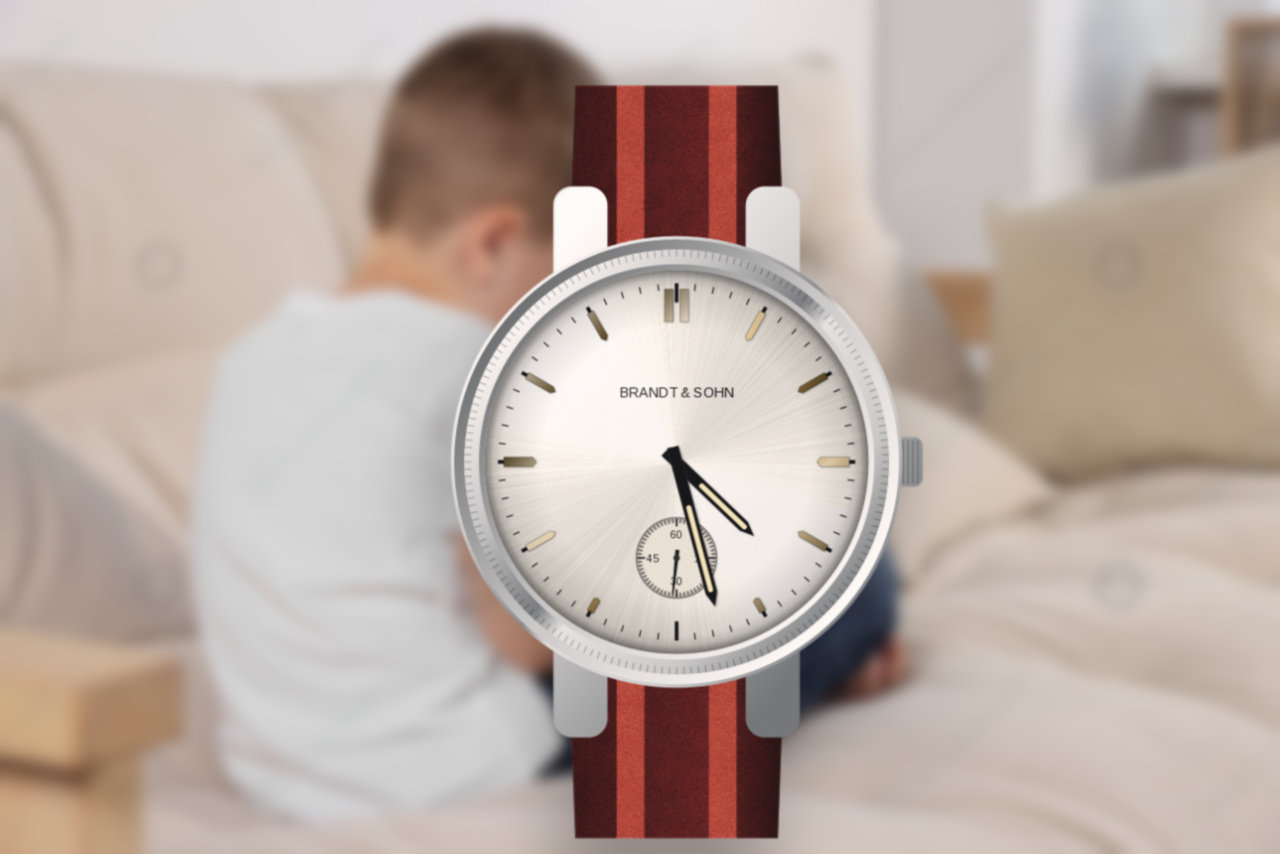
4:27:31
